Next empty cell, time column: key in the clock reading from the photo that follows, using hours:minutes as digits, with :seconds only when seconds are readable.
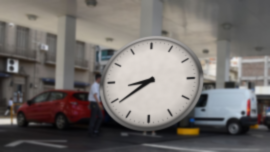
8:39
